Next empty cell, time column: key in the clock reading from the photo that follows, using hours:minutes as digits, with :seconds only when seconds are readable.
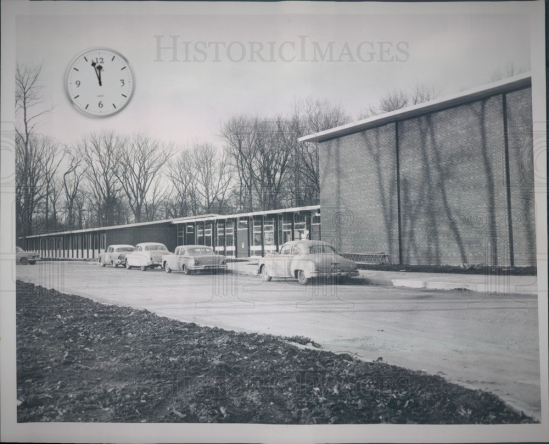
11:57
